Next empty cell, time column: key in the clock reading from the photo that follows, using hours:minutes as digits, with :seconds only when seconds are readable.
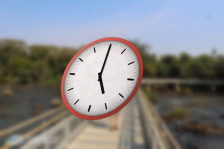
5:00
